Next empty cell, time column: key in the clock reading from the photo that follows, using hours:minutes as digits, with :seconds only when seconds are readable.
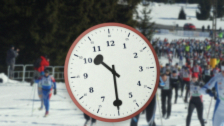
10:30
